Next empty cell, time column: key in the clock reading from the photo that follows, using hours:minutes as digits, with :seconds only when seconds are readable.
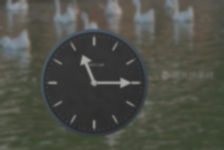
11:15
